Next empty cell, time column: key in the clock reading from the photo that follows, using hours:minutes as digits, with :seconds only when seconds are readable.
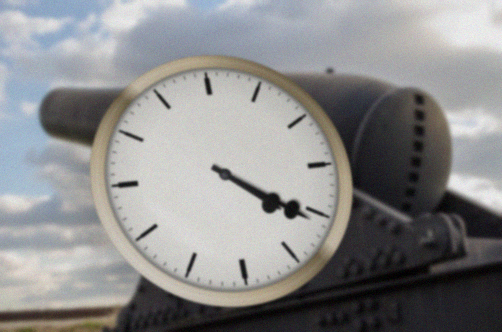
4:21
